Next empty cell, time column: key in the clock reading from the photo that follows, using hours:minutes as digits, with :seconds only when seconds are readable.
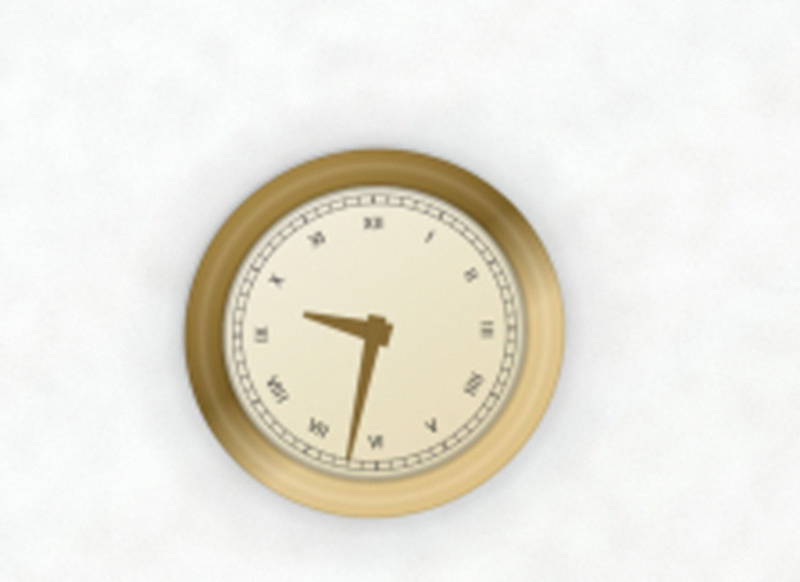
9:32
